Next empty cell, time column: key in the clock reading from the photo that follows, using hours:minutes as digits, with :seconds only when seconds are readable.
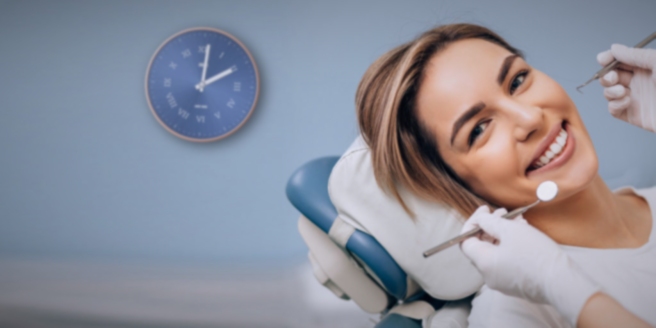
2:01
